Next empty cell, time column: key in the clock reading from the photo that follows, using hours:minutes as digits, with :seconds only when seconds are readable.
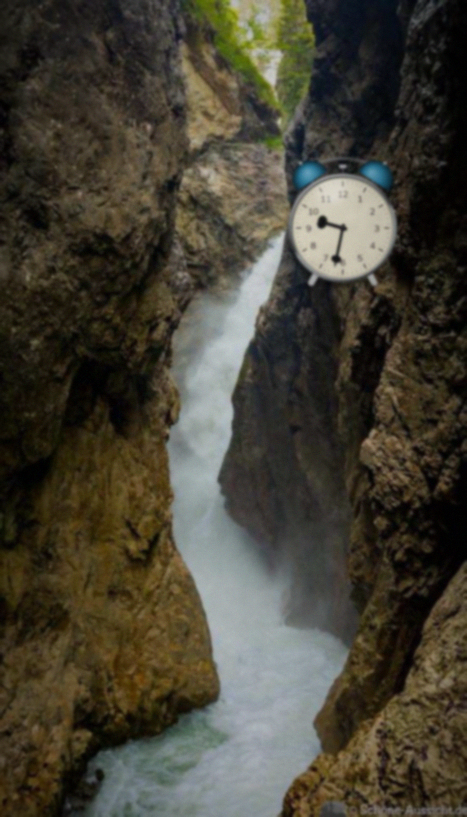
9:32
